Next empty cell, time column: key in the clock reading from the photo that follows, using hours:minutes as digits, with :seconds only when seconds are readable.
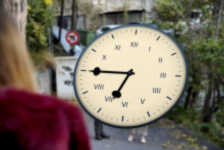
6:45
